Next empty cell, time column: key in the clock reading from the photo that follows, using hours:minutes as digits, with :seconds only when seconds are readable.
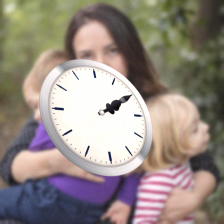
2:10
